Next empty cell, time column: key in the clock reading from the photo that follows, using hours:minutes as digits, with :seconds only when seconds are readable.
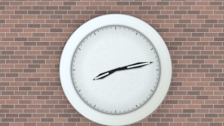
8:13
